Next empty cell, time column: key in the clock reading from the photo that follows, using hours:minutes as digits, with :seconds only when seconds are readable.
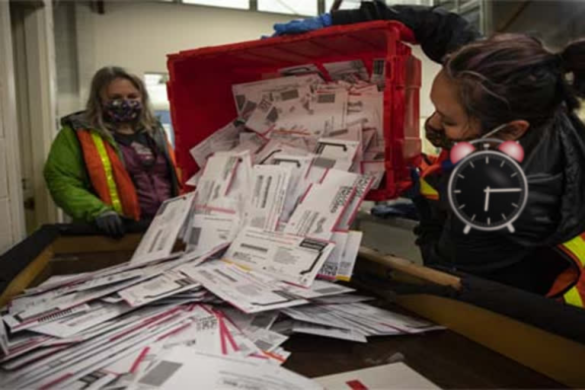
6:15
